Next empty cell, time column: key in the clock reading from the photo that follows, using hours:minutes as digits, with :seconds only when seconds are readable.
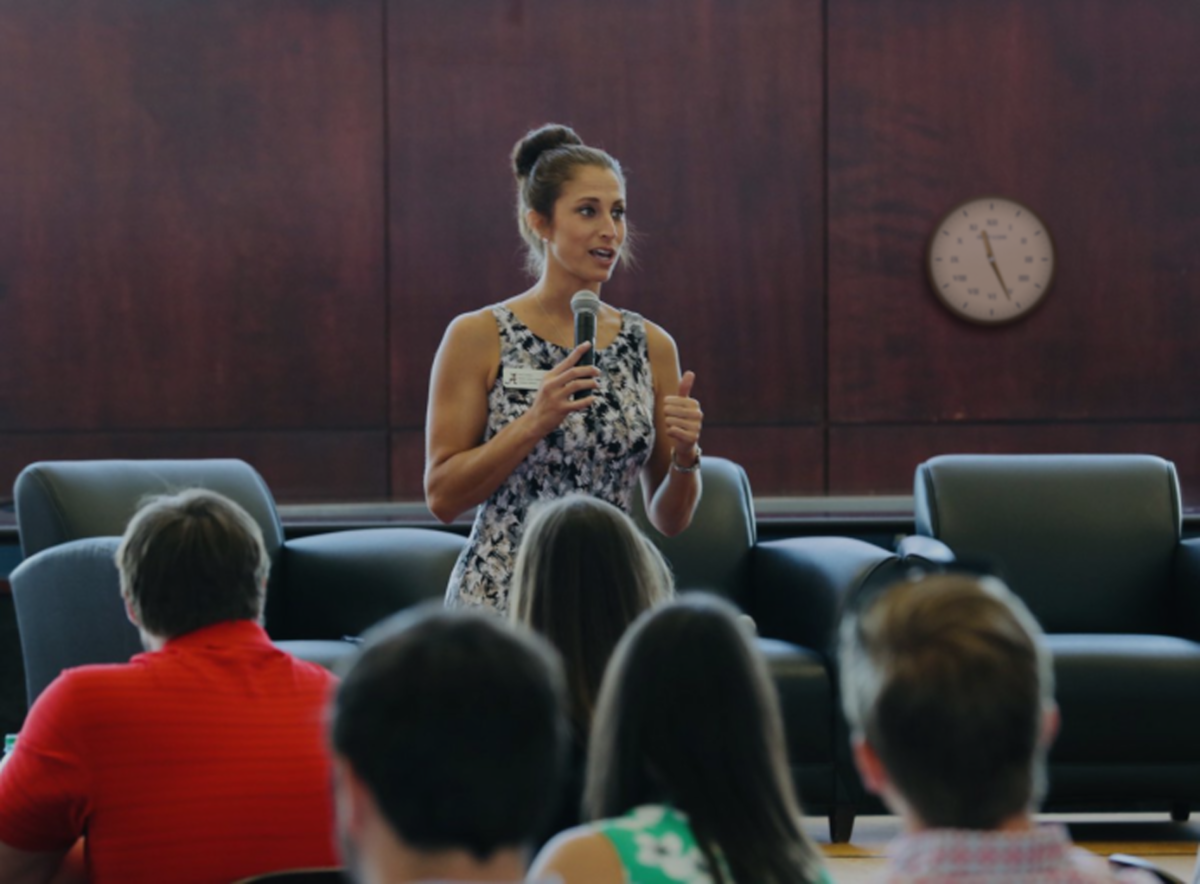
11:26
